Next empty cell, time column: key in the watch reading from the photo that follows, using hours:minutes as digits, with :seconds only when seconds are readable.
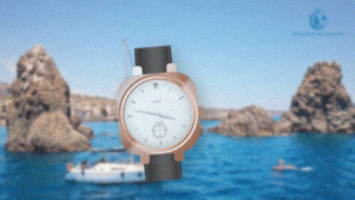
3:47
